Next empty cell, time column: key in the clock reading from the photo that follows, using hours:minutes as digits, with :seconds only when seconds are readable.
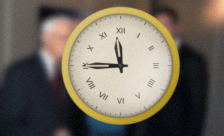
11:45
